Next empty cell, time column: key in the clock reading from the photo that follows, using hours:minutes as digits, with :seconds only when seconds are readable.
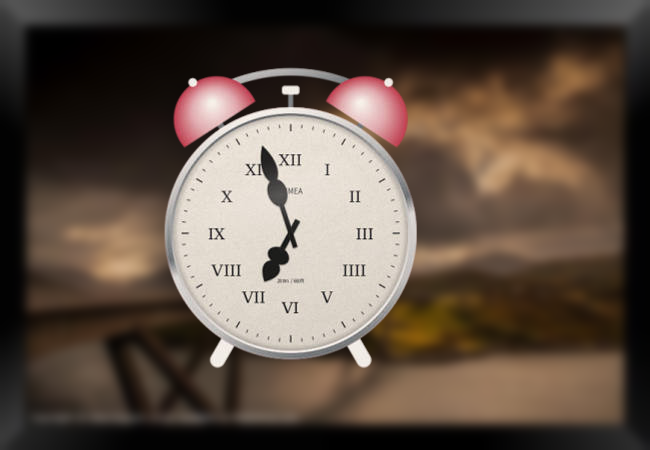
6:57
